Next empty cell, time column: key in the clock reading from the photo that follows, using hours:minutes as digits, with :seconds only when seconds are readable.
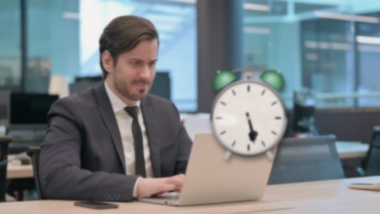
5:28
